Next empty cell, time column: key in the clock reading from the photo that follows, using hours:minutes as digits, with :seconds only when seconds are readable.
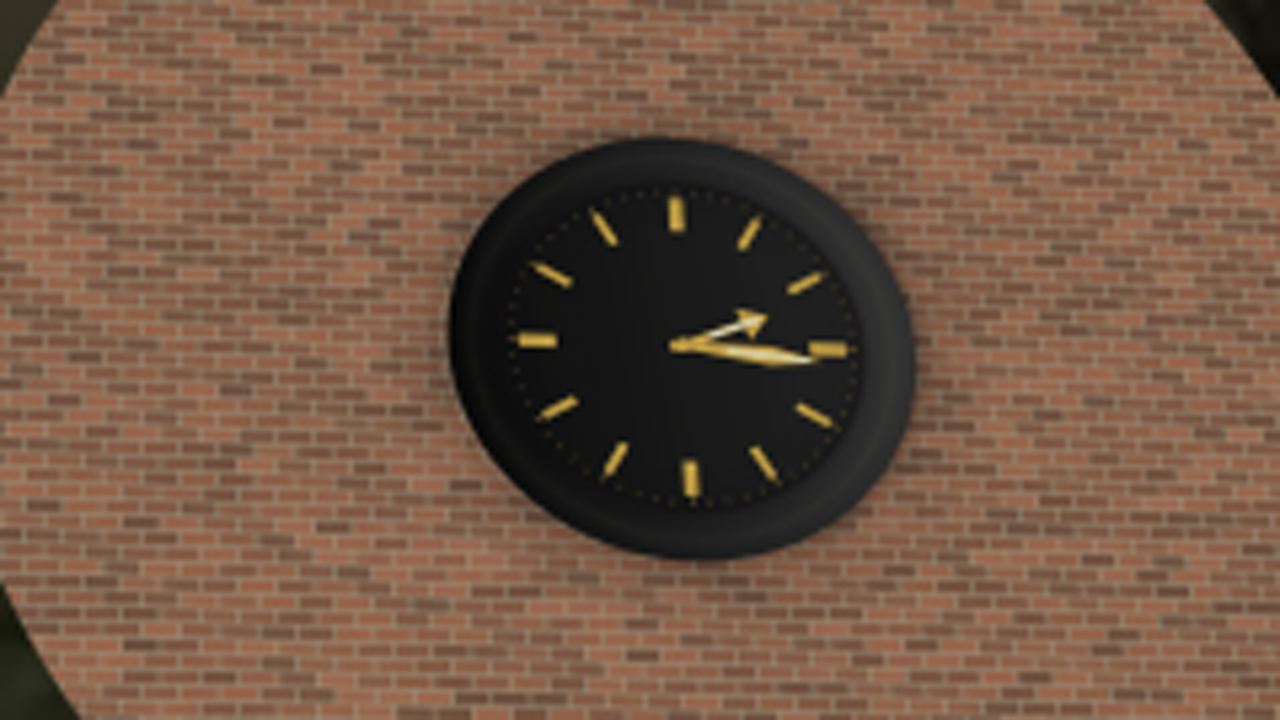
2:16
